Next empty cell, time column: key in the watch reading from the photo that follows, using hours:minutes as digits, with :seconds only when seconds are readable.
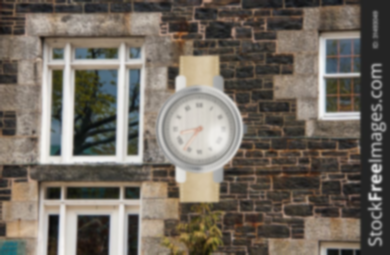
8:36
